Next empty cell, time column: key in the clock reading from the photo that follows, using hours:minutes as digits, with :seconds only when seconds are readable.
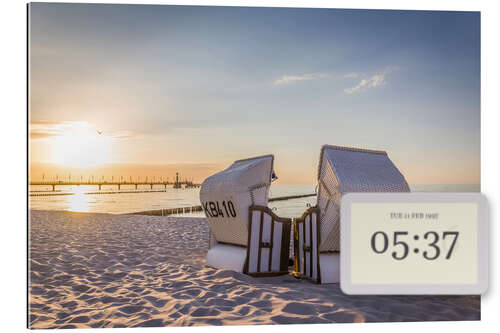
5:37
